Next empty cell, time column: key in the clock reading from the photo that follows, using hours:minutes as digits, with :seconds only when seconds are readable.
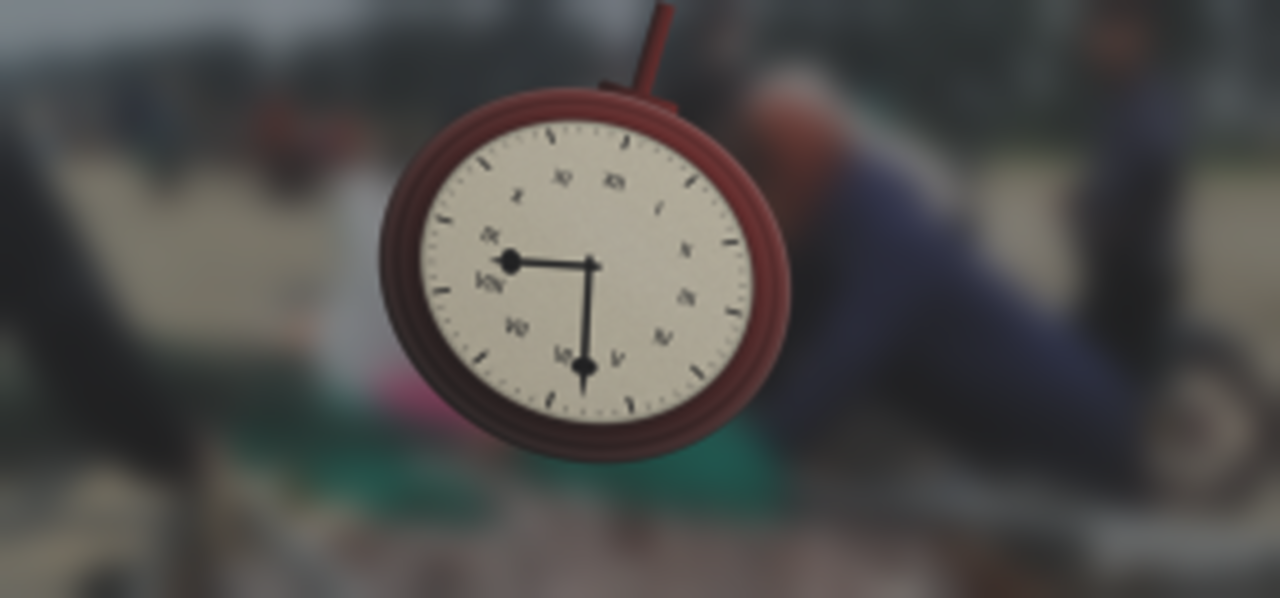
8:28
